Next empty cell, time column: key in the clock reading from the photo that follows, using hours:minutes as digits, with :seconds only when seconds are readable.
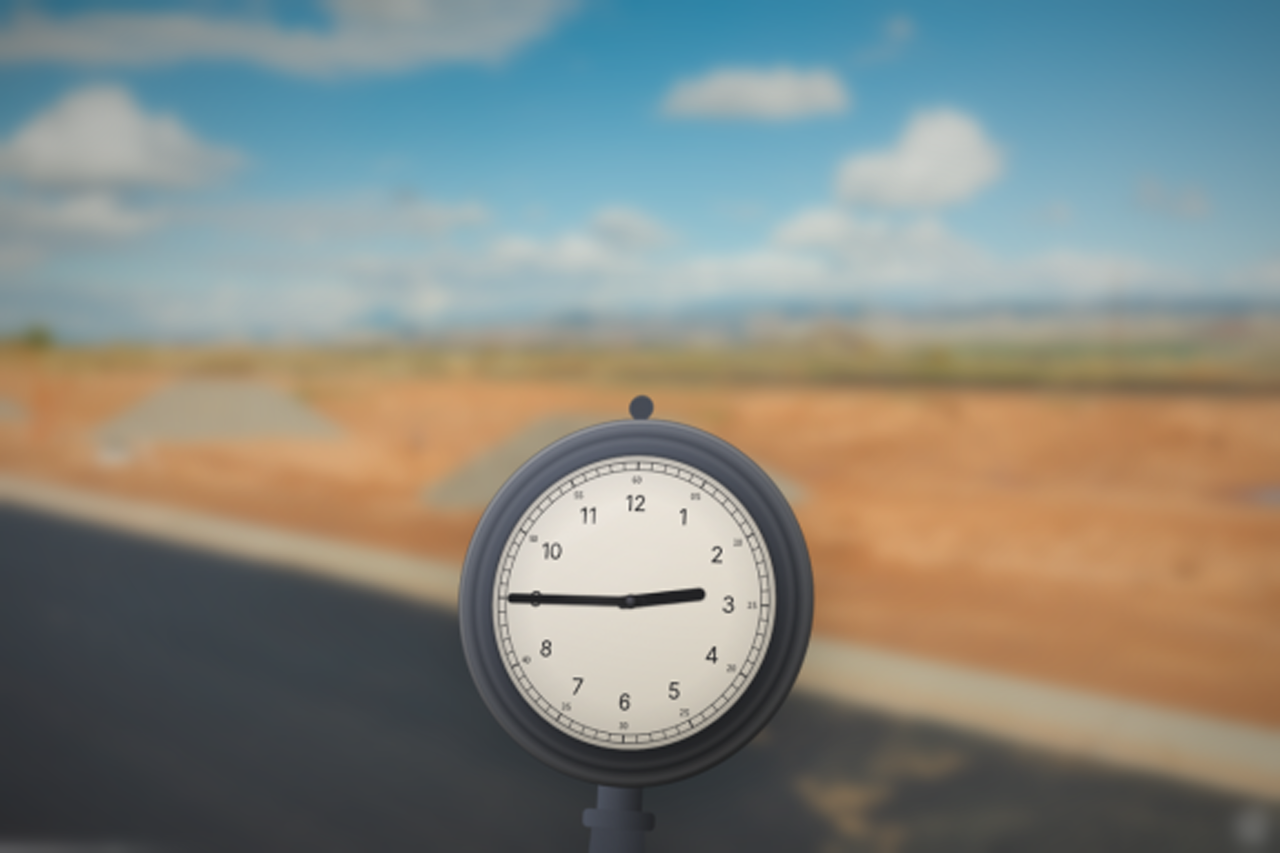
2:45
